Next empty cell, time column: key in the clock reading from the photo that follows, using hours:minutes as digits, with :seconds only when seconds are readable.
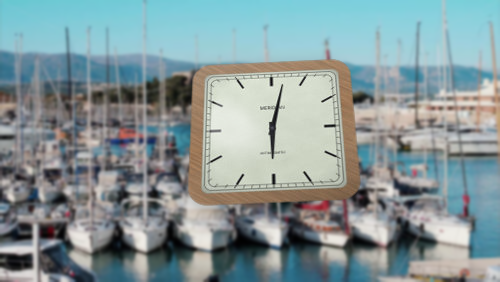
6:02
